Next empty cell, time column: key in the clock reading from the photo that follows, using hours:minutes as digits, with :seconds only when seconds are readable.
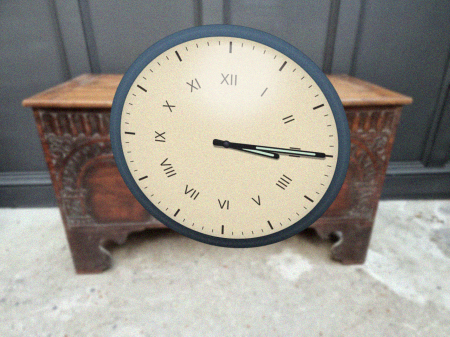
3:15
